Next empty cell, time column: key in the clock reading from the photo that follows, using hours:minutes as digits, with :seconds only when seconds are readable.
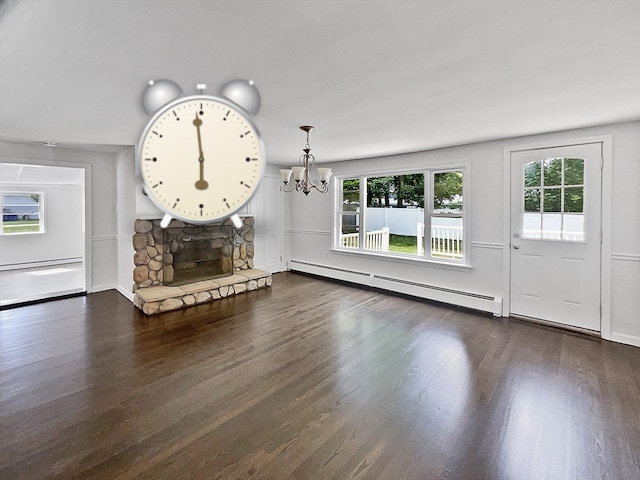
5:59
